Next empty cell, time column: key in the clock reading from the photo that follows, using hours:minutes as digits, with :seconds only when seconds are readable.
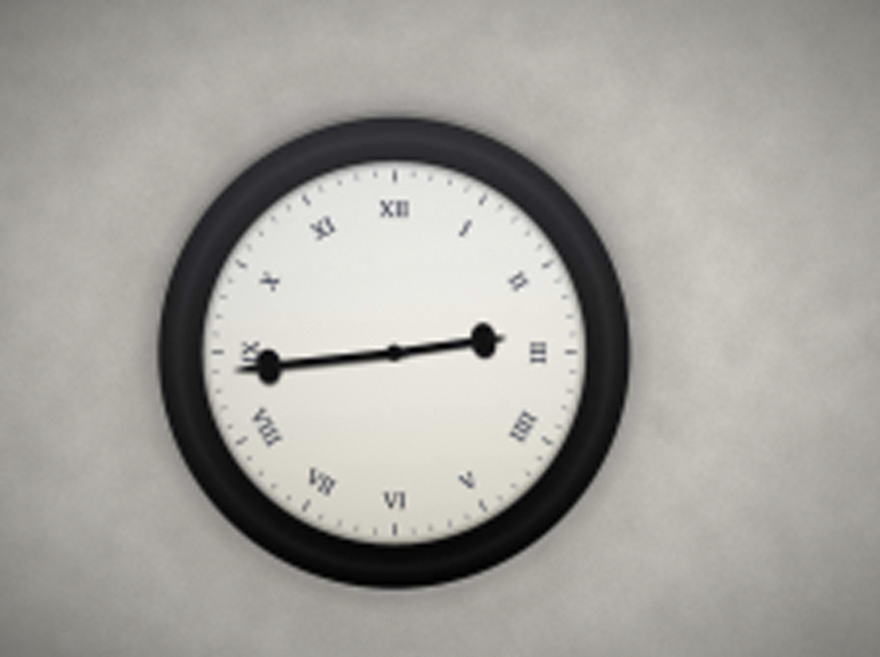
2:44
